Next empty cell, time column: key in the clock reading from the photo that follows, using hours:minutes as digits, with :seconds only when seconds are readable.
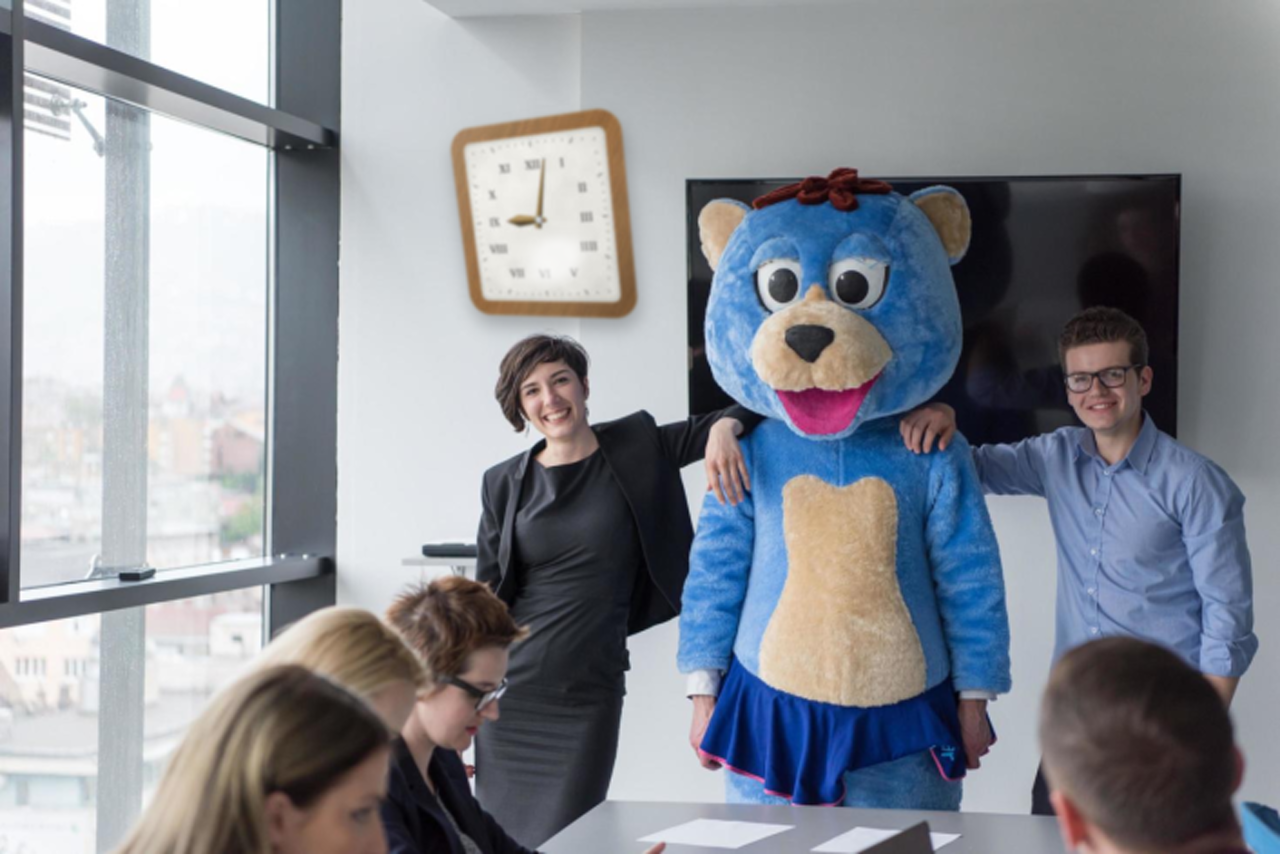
9:02
